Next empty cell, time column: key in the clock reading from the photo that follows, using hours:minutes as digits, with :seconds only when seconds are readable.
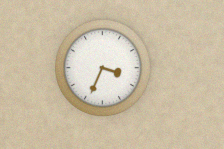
3:34
